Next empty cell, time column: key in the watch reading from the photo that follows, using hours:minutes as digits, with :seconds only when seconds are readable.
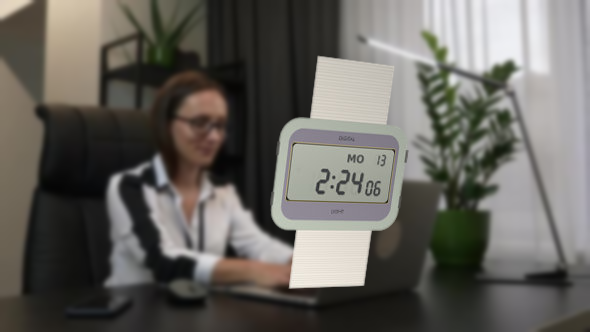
2:24:06
